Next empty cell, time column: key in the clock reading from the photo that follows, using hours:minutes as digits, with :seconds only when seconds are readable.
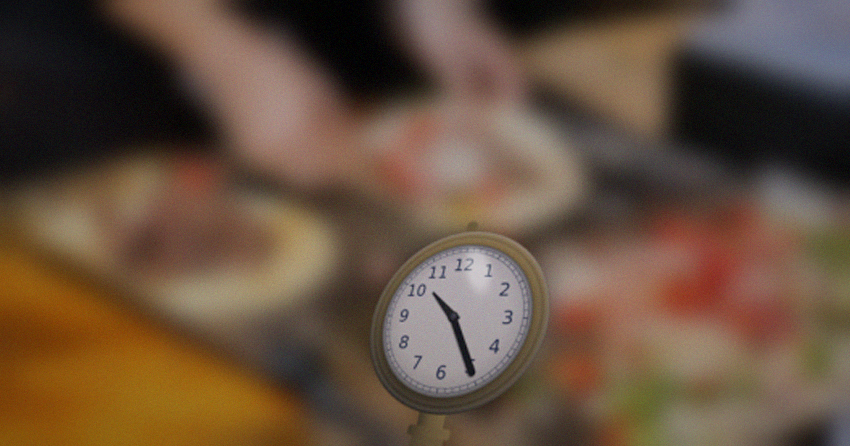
10:25
